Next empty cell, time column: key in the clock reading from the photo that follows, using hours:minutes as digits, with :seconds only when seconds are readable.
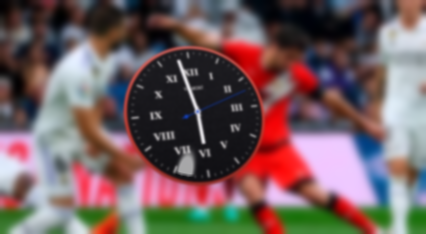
5:58:12
